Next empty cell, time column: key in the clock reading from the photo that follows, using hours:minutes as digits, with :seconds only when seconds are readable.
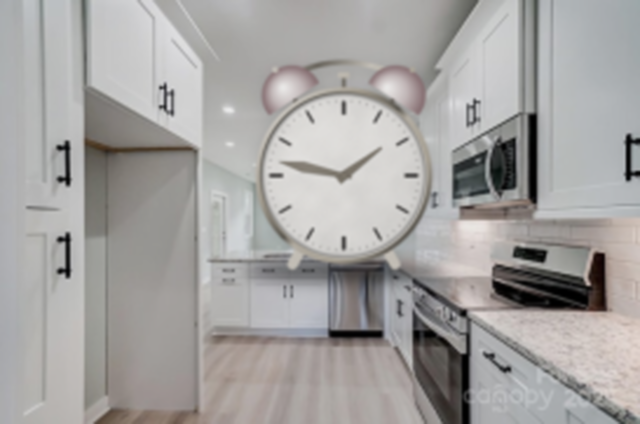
1:47
